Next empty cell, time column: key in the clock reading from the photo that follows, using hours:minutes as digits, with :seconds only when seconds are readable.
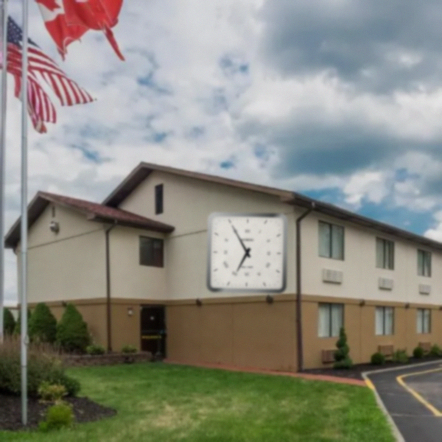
6:55
